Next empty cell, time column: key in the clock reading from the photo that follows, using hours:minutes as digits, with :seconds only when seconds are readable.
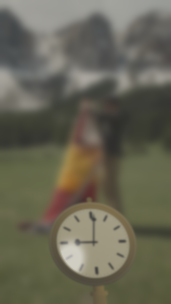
9:01
